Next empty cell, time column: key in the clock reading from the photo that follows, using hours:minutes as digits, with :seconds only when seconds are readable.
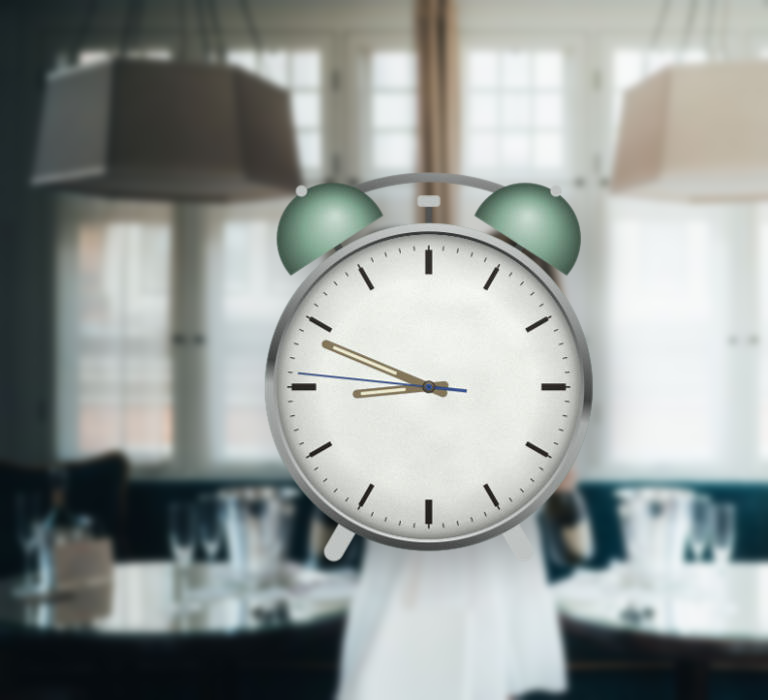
8:48:46
